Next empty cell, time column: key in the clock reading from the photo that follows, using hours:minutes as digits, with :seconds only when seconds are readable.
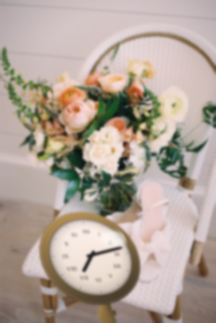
7:13
